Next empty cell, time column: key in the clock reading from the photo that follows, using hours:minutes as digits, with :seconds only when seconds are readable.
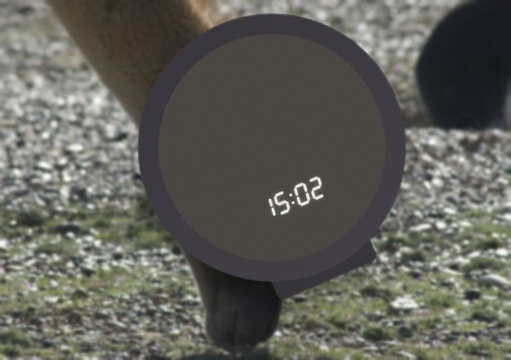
15:02
